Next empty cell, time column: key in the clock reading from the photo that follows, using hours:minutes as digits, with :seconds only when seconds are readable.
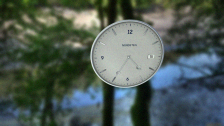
4:35
